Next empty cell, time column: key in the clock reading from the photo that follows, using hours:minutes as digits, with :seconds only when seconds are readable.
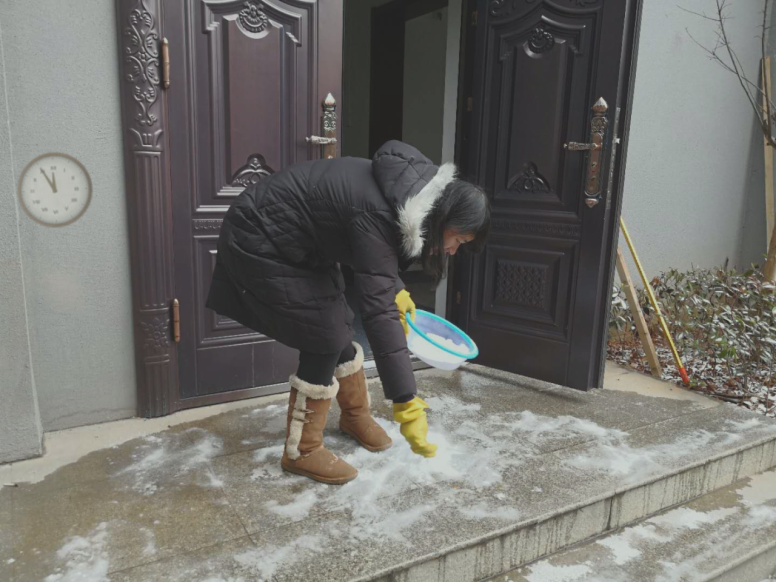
11:55
